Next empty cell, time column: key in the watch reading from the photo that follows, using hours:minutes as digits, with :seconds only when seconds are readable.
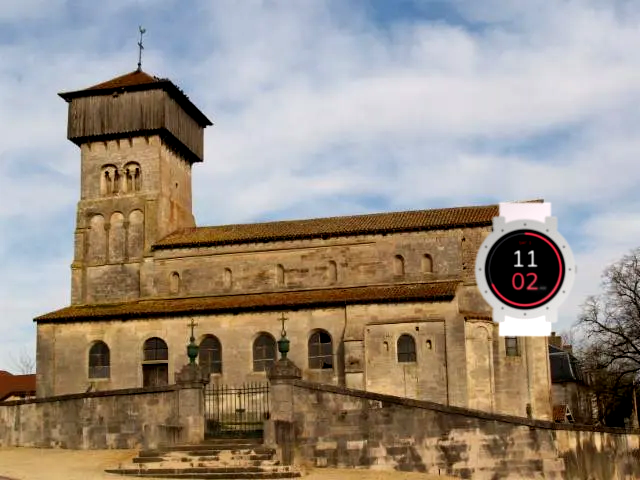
11:02
